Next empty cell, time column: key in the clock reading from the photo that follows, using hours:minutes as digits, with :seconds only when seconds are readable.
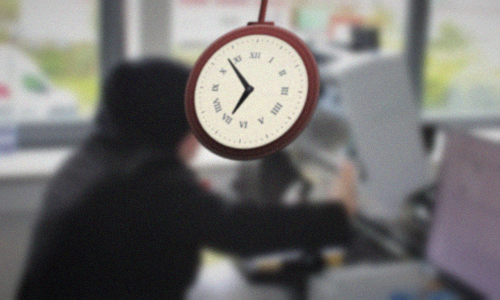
6:53
